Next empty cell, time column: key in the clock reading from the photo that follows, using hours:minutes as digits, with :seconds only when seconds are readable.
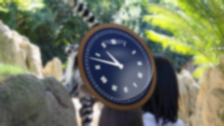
10:48
